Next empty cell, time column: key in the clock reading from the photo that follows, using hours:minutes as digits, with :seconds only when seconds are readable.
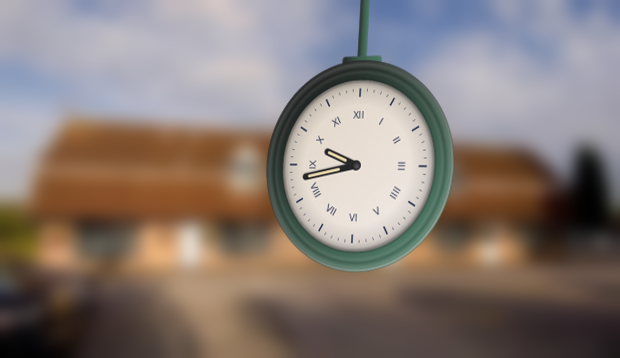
9:43
